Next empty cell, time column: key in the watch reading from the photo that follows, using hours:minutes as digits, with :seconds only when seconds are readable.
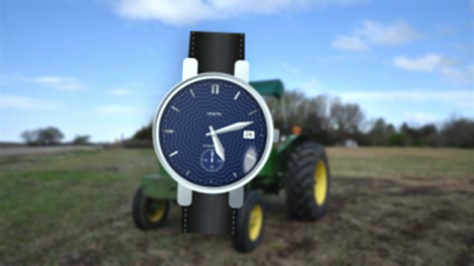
5:12
